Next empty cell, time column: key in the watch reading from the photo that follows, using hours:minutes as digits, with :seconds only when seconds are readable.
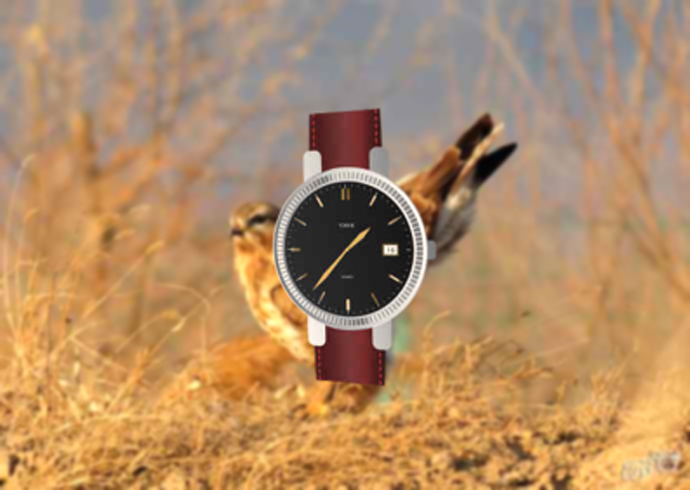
1:37
